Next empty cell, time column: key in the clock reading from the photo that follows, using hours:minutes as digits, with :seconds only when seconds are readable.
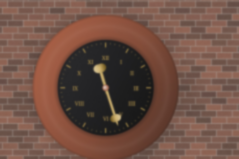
11:27
